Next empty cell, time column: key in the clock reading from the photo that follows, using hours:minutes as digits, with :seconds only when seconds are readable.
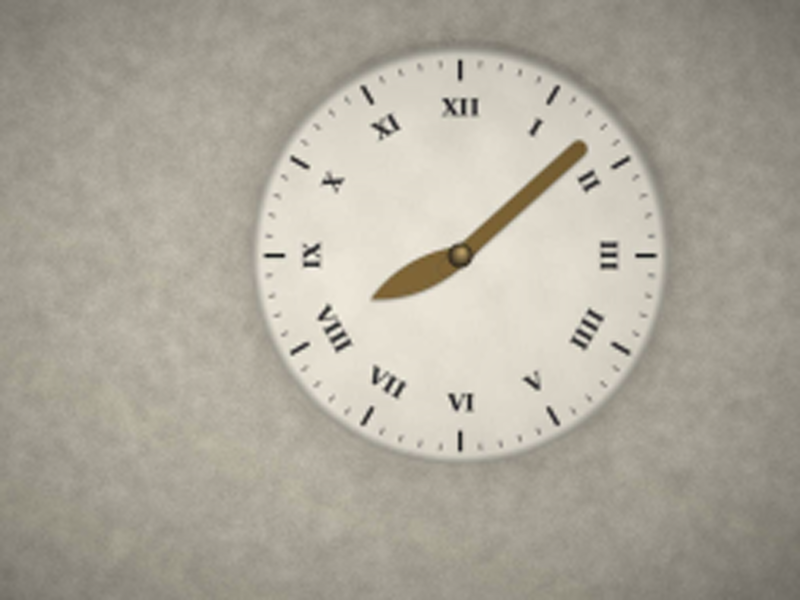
8:08
